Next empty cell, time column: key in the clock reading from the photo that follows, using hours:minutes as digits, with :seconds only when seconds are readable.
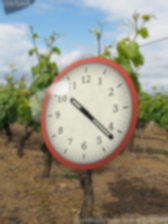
10:22
